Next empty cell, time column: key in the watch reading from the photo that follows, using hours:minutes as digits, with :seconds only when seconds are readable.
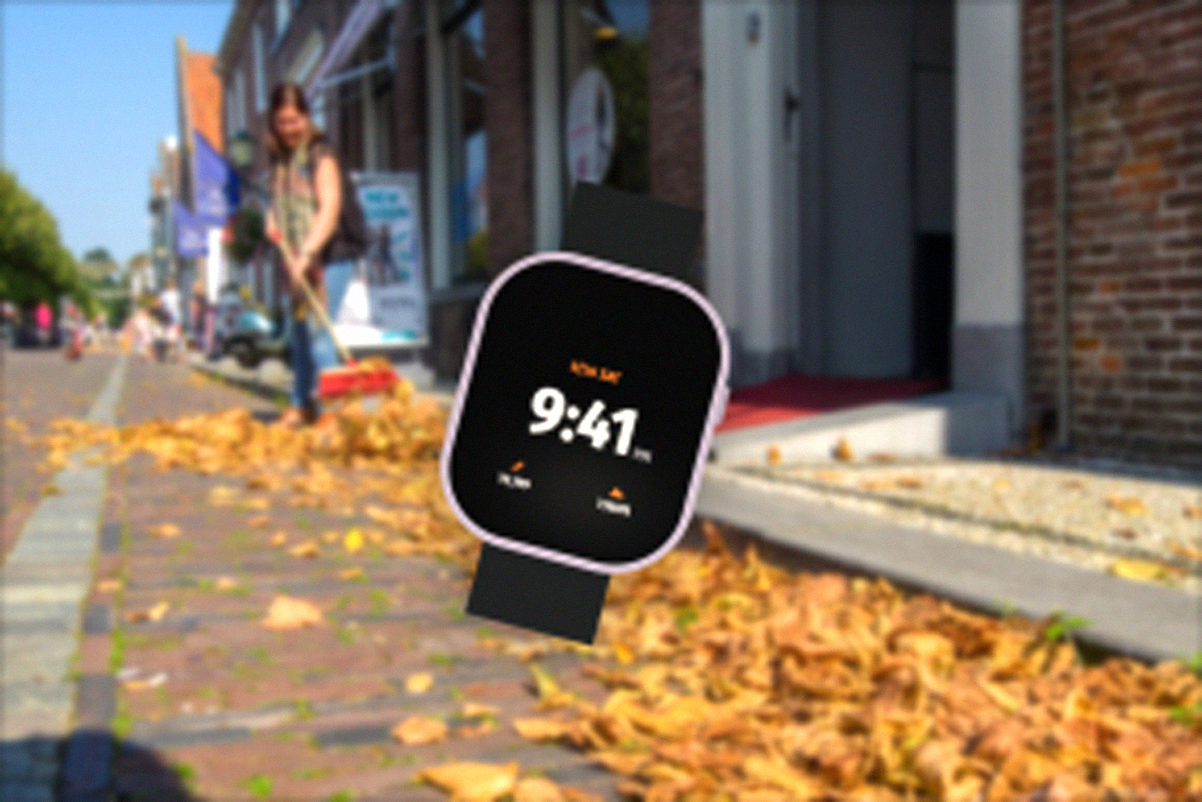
9:41
